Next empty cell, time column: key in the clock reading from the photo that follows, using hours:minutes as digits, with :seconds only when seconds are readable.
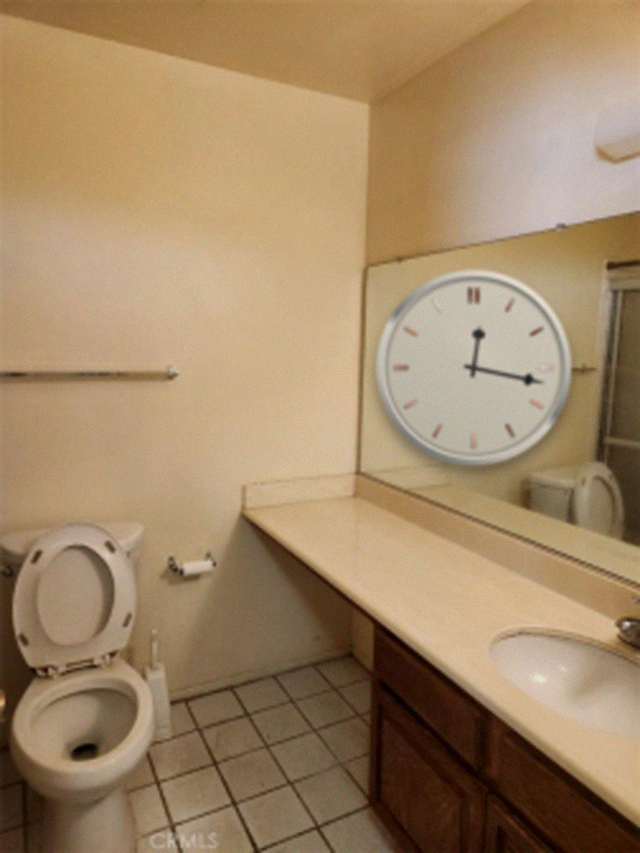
12:17
